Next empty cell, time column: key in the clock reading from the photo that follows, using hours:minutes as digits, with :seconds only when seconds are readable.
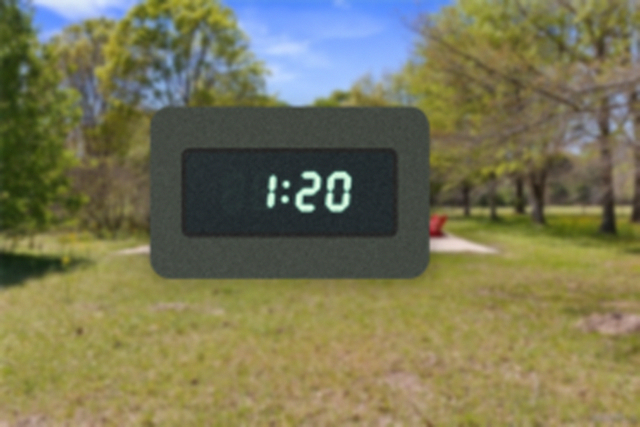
1:20
